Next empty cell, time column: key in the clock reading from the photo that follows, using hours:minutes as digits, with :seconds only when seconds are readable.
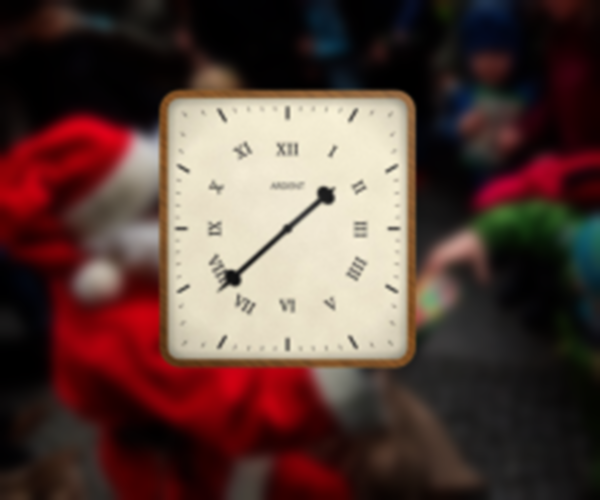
1:38
